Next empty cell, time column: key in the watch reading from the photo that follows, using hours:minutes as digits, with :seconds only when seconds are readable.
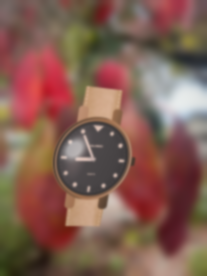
8:55
